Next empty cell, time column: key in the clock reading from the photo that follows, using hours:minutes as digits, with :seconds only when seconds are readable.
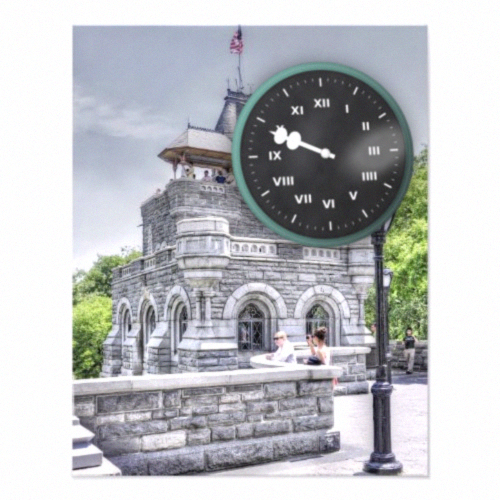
9:49
